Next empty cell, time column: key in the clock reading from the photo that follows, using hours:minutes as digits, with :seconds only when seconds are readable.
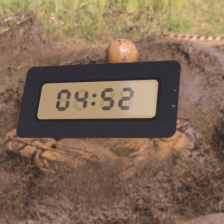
4:52
